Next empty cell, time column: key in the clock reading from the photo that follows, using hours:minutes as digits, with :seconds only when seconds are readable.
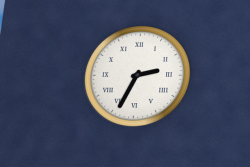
2:34
